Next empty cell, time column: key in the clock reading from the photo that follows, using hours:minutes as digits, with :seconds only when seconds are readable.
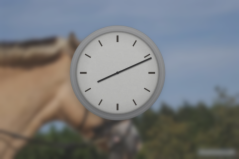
8:11
